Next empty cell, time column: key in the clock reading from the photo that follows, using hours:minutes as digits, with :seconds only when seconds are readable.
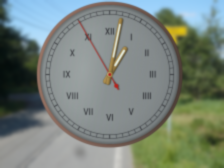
1:01:55
